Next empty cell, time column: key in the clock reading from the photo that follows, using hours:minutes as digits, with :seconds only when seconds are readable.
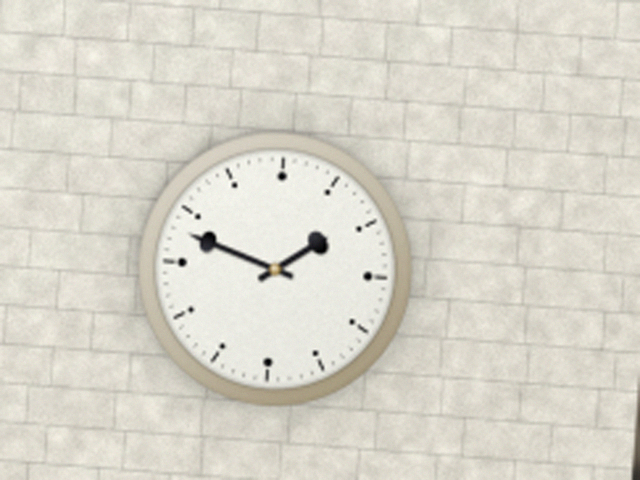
1:48
